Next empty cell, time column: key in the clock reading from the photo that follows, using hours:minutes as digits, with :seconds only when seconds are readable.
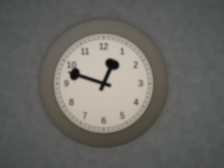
12:48
